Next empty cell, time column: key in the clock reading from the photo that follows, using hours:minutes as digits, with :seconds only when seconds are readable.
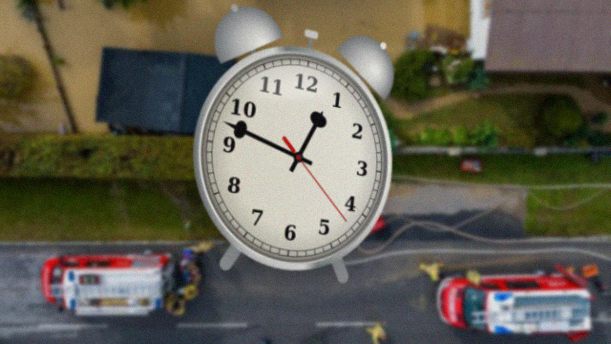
12:47:22
